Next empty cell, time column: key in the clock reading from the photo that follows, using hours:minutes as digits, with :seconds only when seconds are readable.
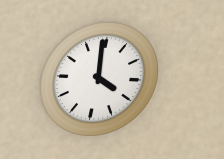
3:59
